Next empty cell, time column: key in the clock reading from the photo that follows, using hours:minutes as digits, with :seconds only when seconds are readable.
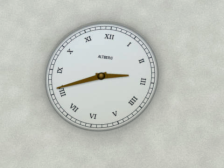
2:41
